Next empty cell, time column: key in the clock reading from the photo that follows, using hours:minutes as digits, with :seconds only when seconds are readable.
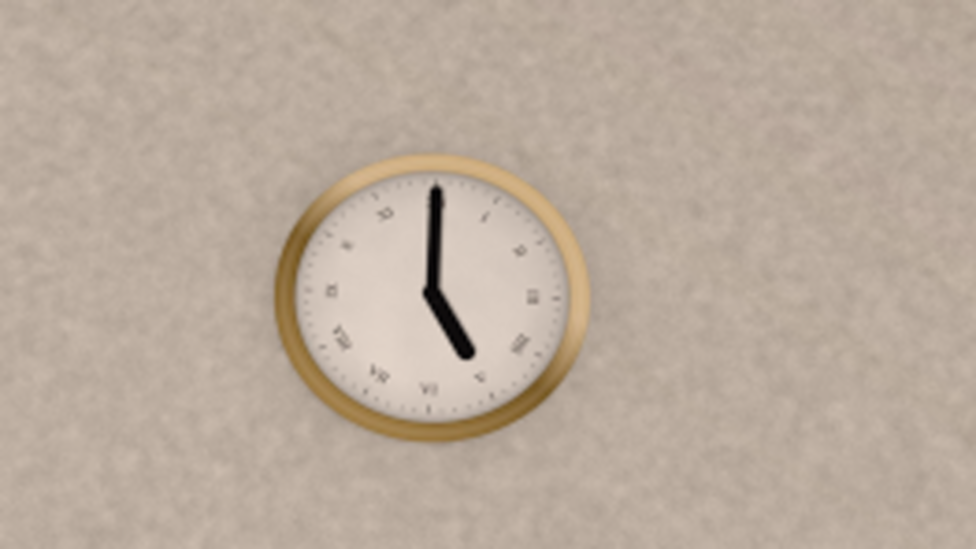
5:00
